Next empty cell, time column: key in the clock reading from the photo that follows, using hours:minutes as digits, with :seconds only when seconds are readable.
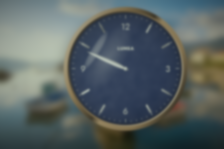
9:49
